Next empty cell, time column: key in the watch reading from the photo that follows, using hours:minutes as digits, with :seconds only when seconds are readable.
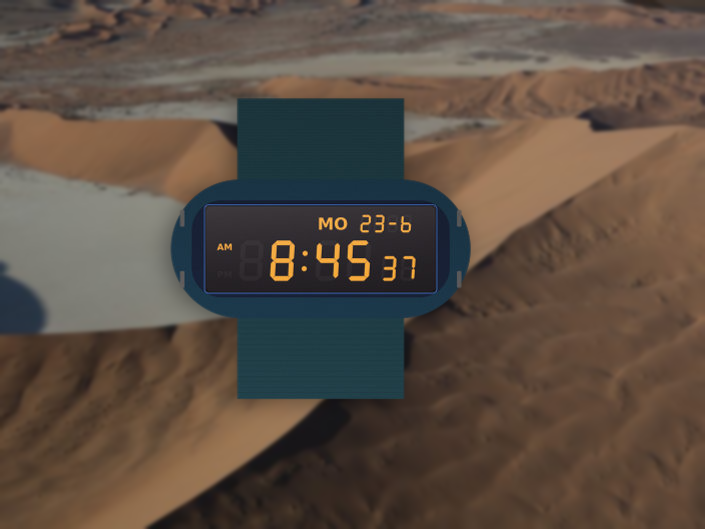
8:45:37
